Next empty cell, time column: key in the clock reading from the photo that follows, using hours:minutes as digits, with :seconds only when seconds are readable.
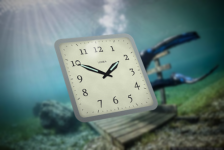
1:50
